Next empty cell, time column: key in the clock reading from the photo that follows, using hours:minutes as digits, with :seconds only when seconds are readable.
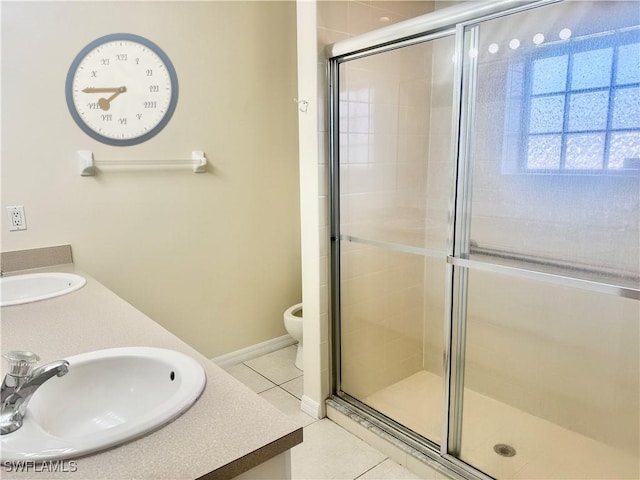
7:45
